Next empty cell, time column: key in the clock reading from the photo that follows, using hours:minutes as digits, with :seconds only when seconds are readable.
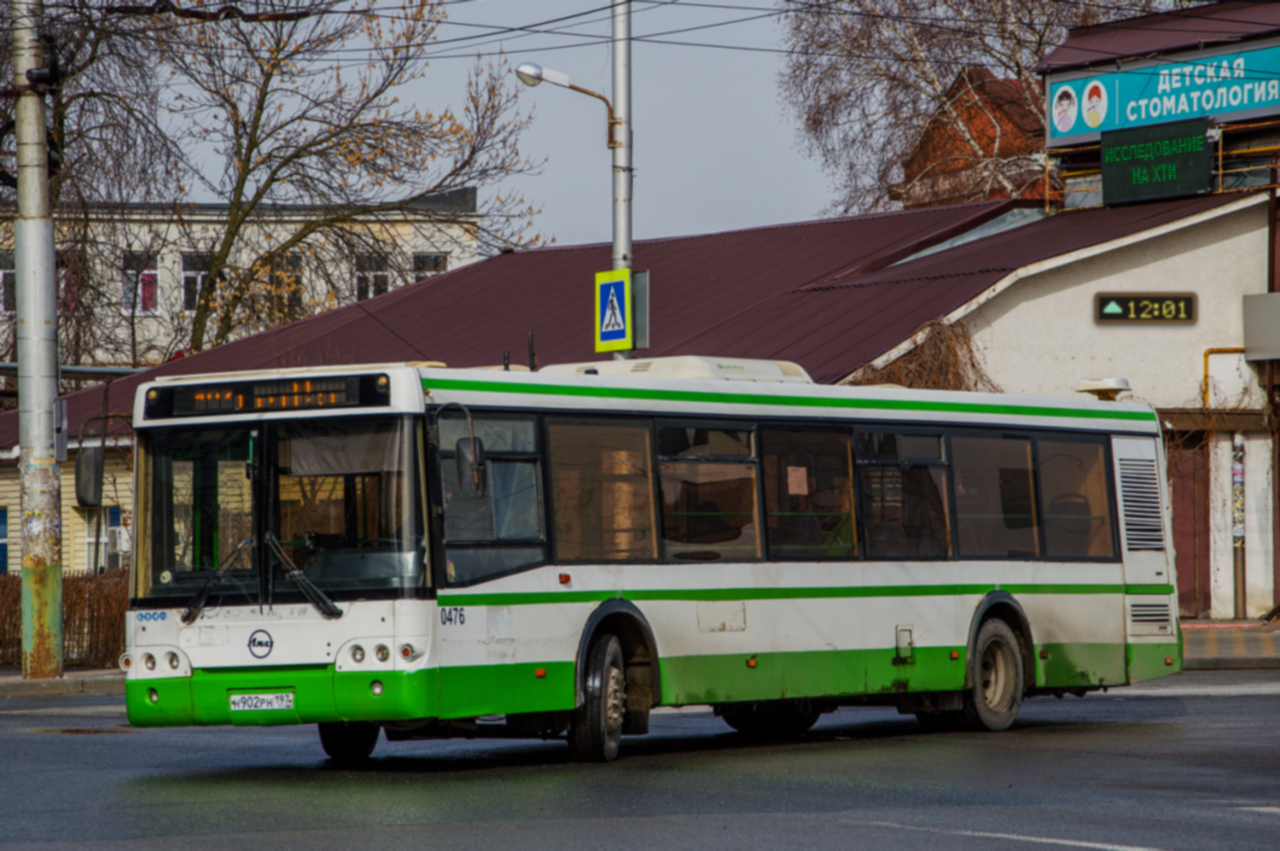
12:01
